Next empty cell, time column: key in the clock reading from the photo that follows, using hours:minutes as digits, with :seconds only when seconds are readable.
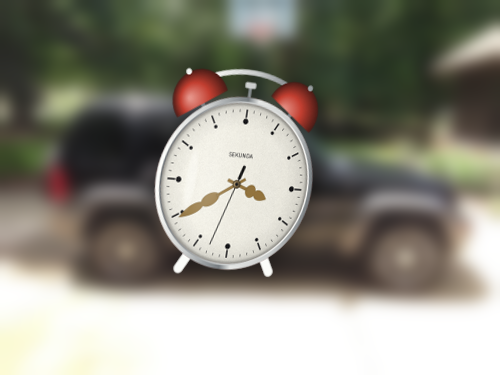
3:39:33
